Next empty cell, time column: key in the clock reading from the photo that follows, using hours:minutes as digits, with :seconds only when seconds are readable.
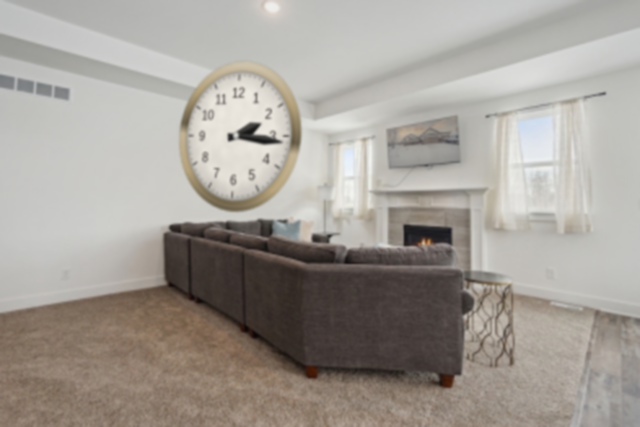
2:16
